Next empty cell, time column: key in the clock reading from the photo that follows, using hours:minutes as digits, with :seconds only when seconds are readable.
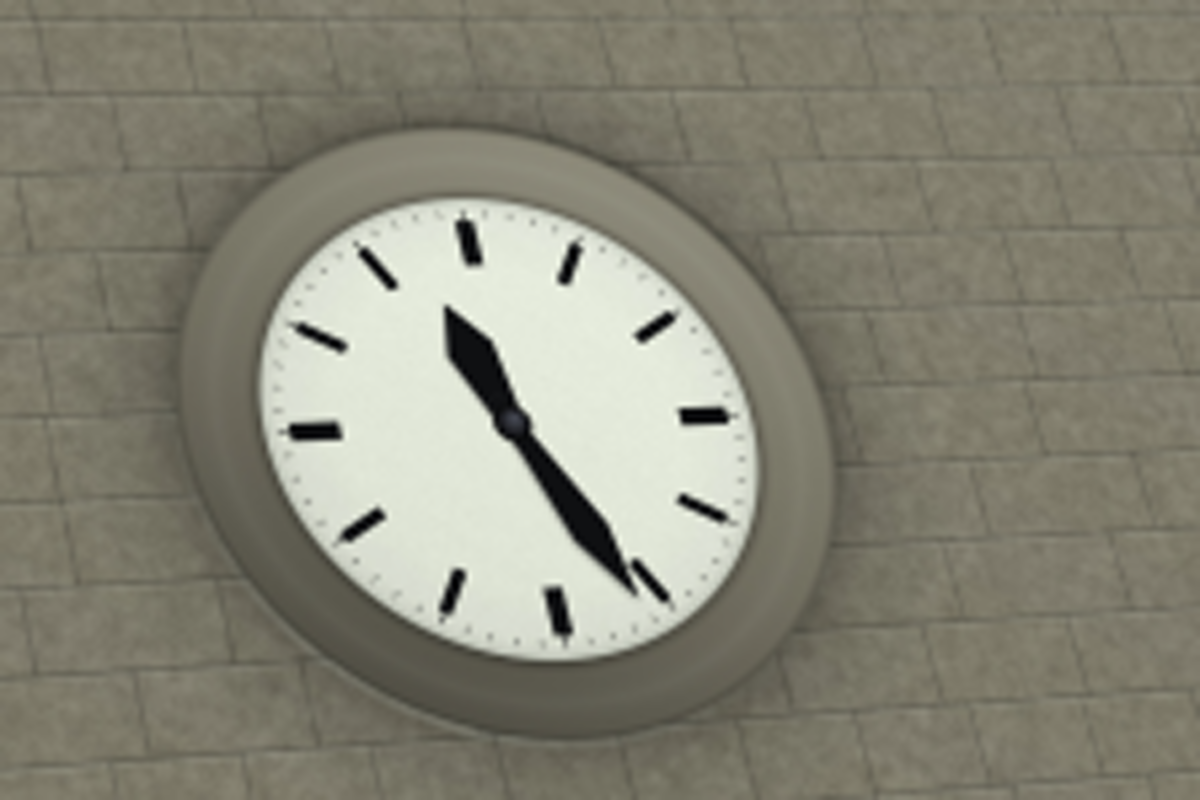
11:26
